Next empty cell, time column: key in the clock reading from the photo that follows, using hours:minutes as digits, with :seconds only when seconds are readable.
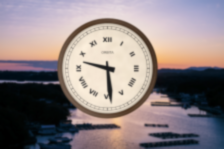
9:29
